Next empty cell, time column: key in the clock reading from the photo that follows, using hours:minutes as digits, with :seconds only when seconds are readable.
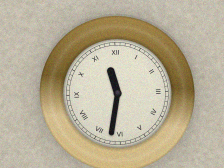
11:32
